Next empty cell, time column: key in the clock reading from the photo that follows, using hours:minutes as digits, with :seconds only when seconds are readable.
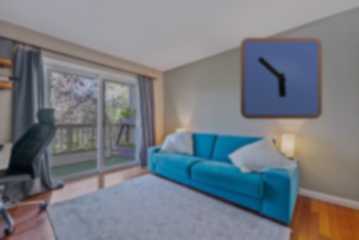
5:52
